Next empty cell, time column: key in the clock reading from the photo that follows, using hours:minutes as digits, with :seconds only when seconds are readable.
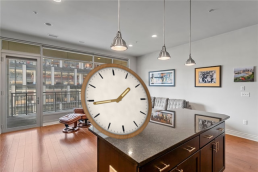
1:44
